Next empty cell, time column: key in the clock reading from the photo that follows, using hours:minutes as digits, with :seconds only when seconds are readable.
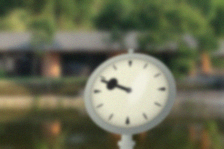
9:49
